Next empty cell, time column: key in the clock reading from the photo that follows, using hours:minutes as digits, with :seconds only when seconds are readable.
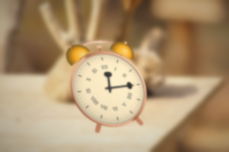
12:15
